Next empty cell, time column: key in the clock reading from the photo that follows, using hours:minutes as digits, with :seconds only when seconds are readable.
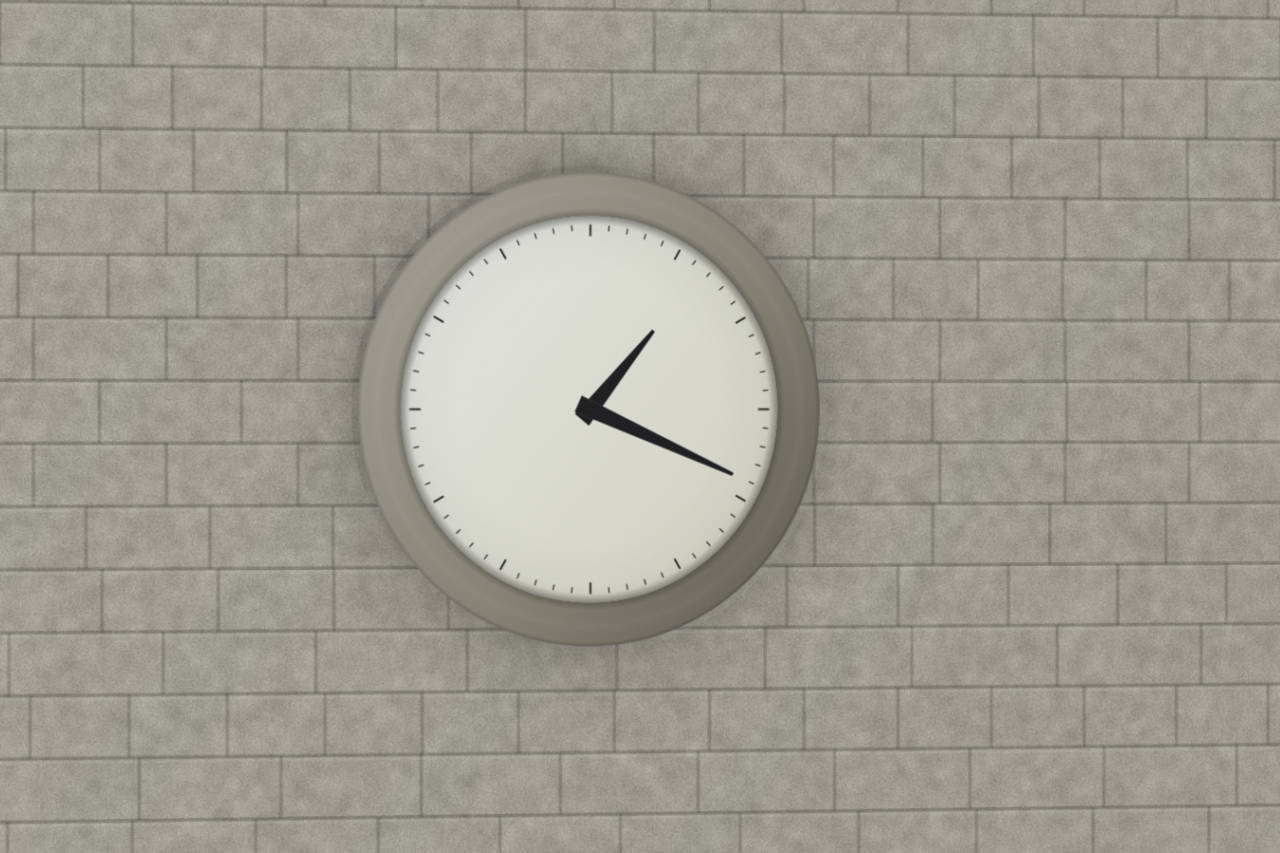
1:19
